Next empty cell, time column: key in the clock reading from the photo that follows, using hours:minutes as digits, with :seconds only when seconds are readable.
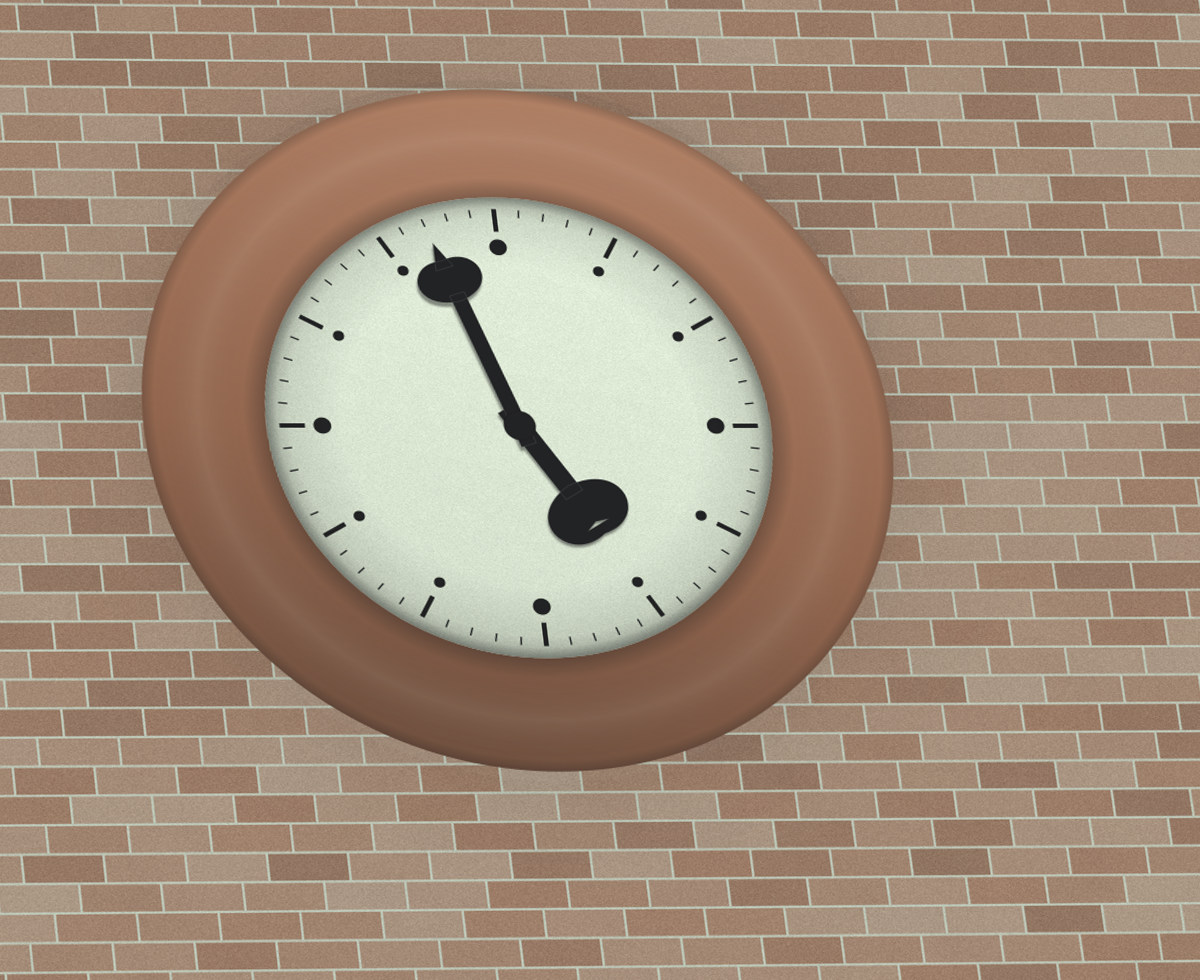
4:57
